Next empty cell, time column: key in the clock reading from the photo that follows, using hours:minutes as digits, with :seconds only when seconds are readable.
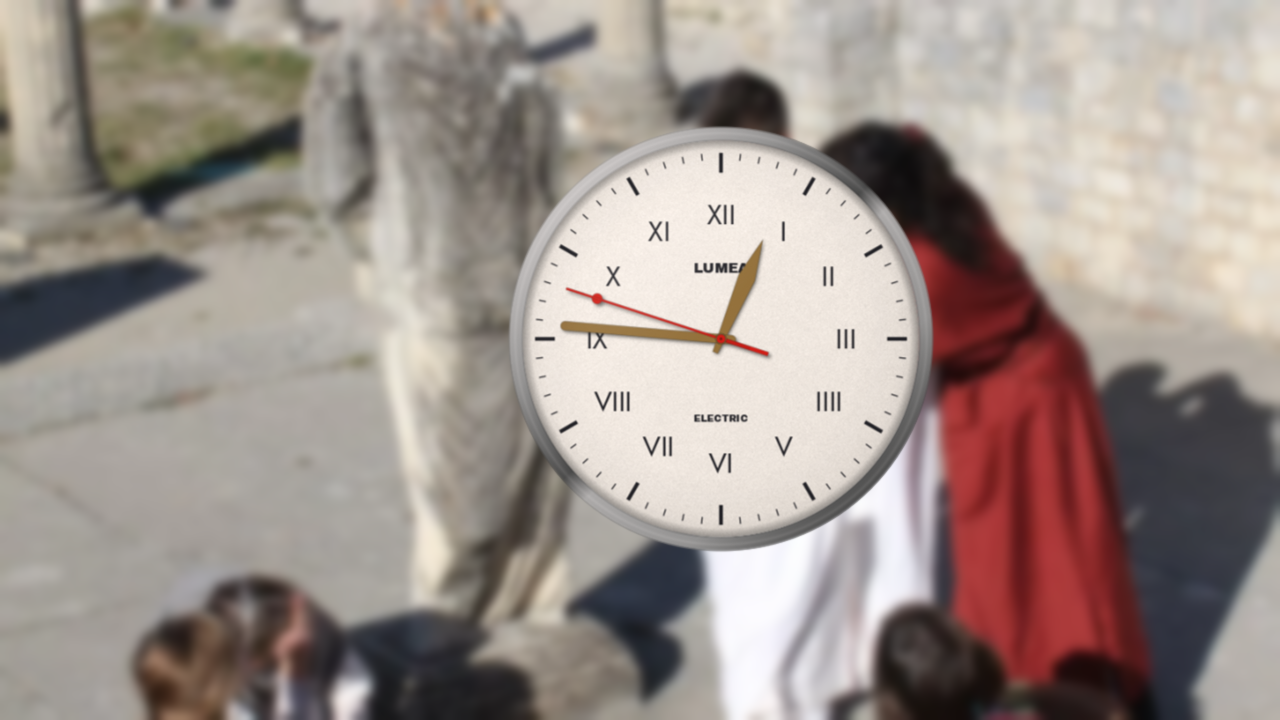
12:45:48
